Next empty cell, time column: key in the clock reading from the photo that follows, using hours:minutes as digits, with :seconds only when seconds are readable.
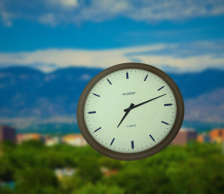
7:12
